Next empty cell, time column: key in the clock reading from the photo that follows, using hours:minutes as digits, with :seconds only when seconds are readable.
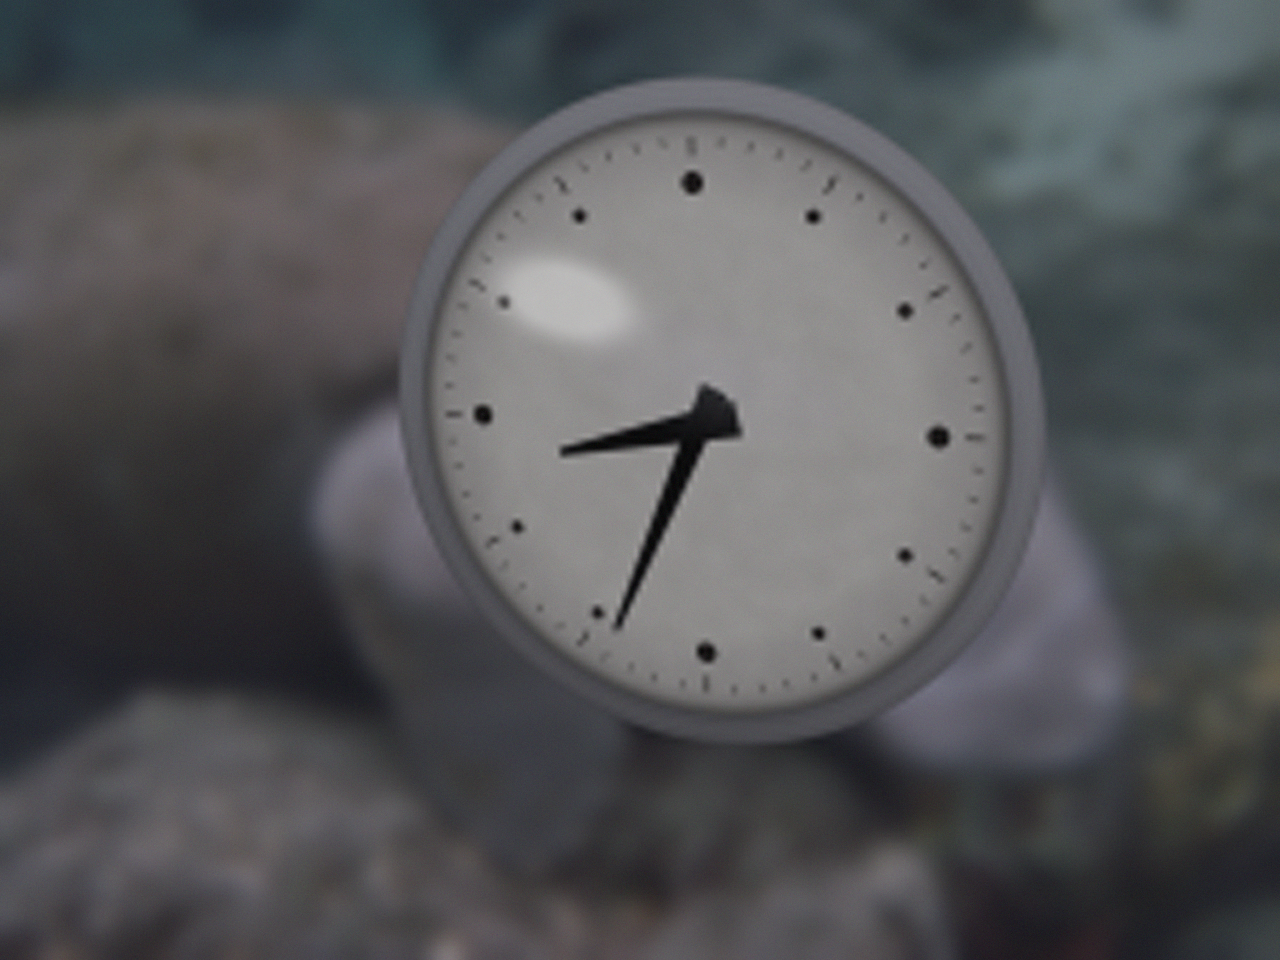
8:34
